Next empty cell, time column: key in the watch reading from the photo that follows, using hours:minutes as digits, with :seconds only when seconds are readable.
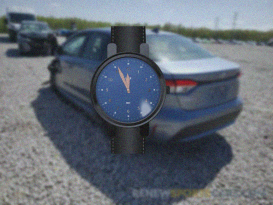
11:56
